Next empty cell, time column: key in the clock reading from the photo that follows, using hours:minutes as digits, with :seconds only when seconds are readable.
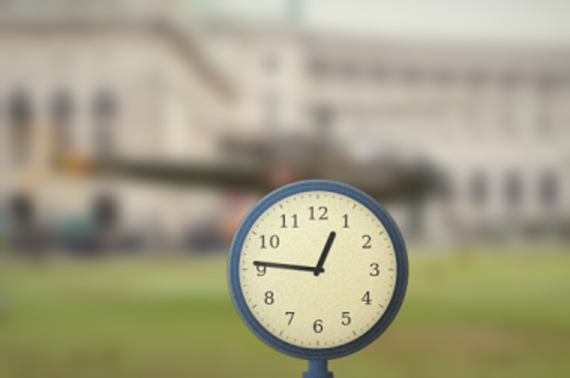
12:46
